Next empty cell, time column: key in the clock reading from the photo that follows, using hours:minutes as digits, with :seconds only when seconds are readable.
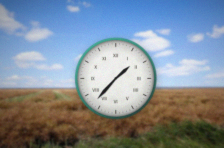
1:37
